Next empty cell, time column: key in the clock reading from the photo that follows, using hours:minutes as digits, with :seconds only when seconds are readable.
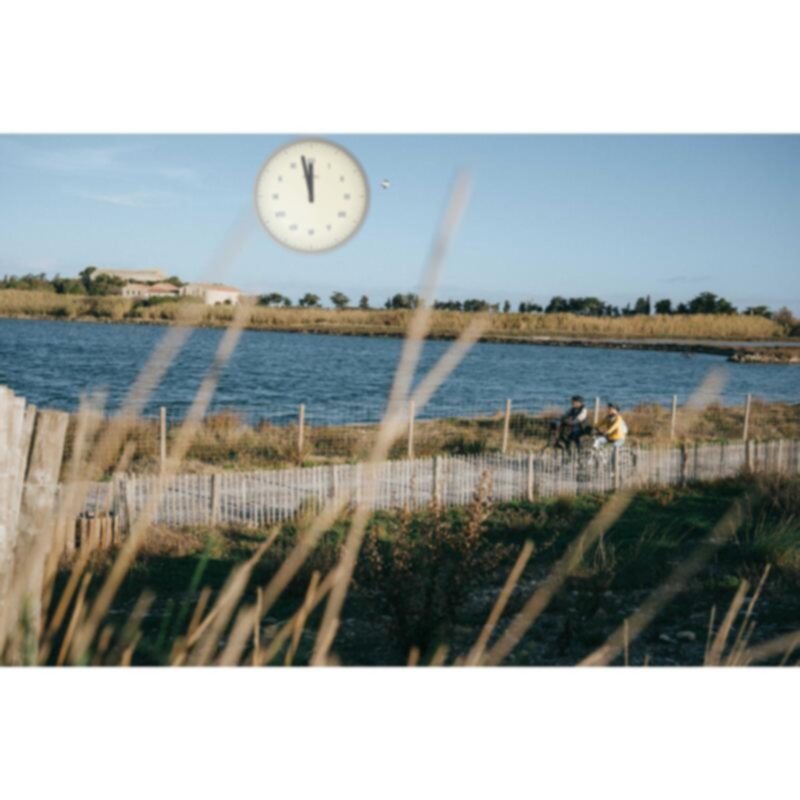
11:58
